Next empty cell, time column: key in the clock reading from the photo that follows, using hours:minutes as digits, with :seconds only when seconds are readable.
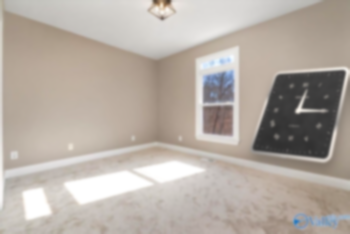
12:15
